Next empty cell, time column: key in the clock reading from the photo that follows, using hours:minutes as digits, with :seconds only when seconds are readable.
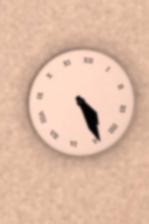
4:24
